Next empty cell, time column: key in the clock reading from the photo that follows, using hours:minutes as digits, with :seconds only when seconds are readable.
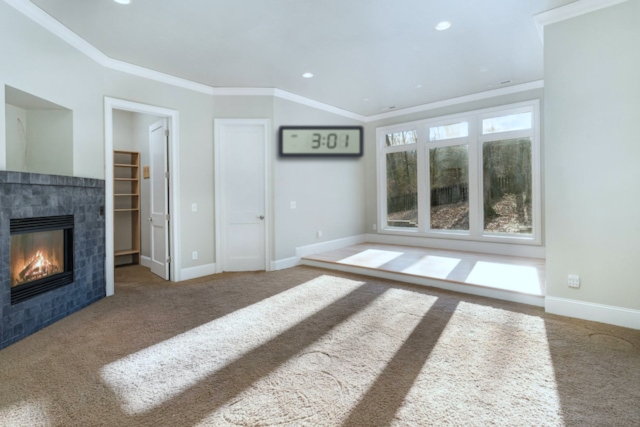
3:01
